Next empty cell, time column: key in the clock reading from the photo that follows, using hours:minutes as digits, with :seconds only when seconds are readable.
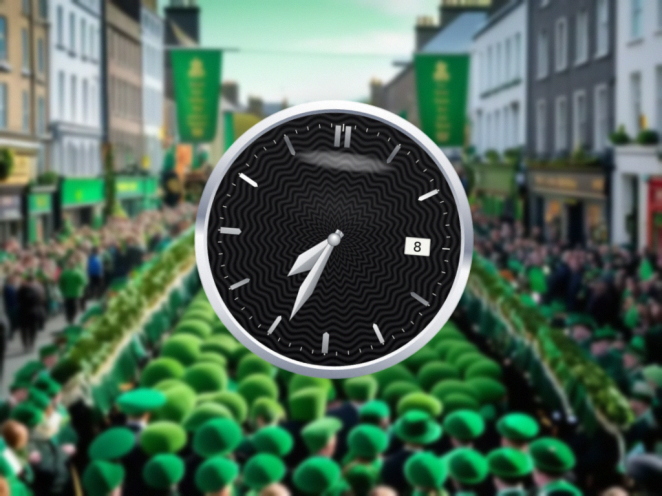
7:34
